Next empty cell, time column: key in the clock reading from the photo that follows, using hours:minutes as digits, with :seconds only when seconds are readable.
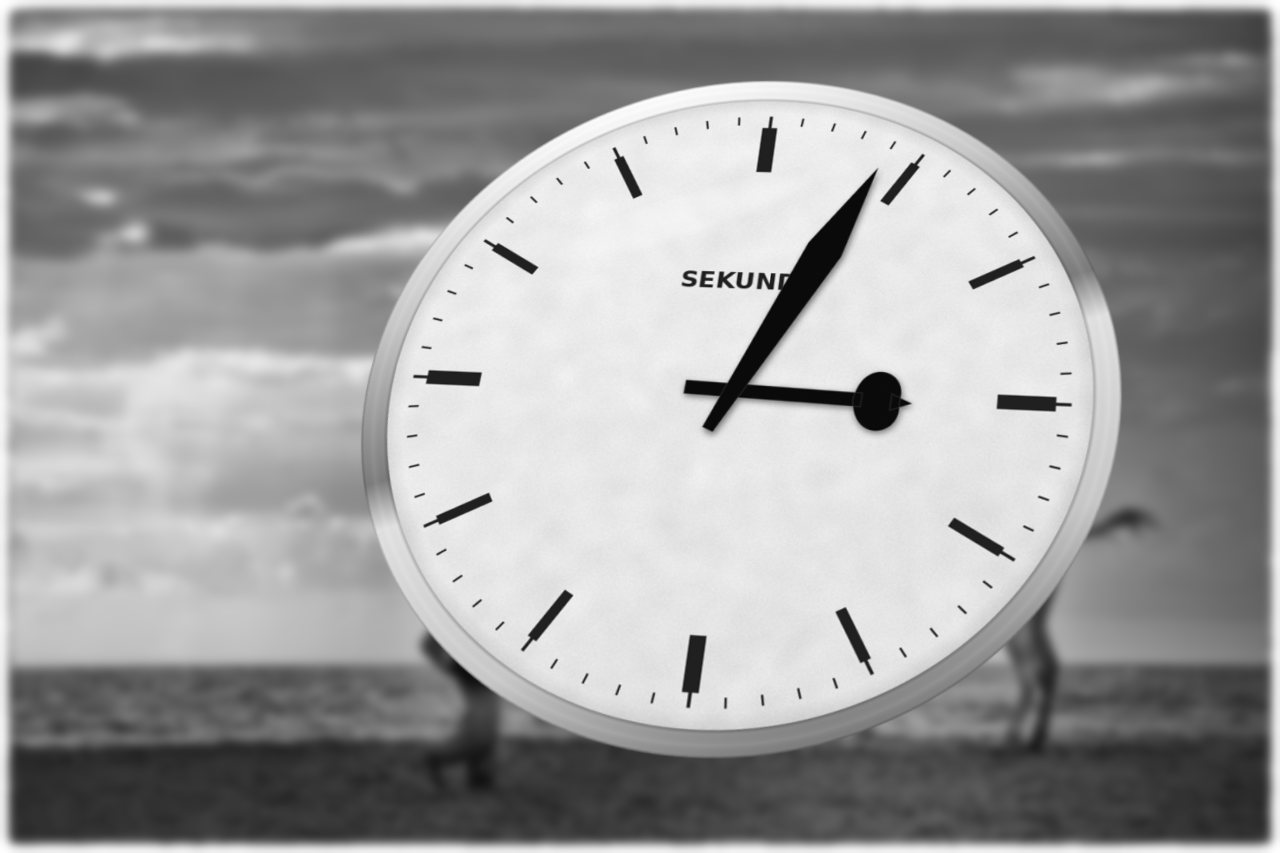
3:04
